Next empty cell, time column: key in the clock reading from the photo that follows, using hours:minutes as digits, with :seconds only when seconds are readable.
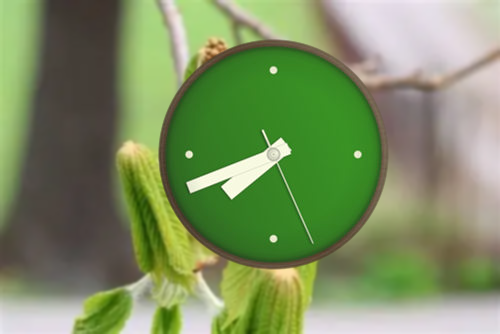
7:41:26
